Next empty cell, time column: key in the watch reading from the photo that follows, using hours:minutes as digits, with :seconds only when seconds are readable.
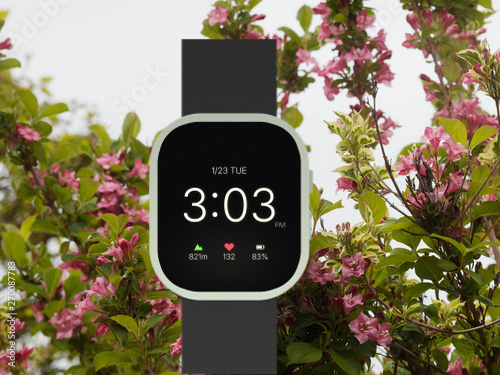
3:03
